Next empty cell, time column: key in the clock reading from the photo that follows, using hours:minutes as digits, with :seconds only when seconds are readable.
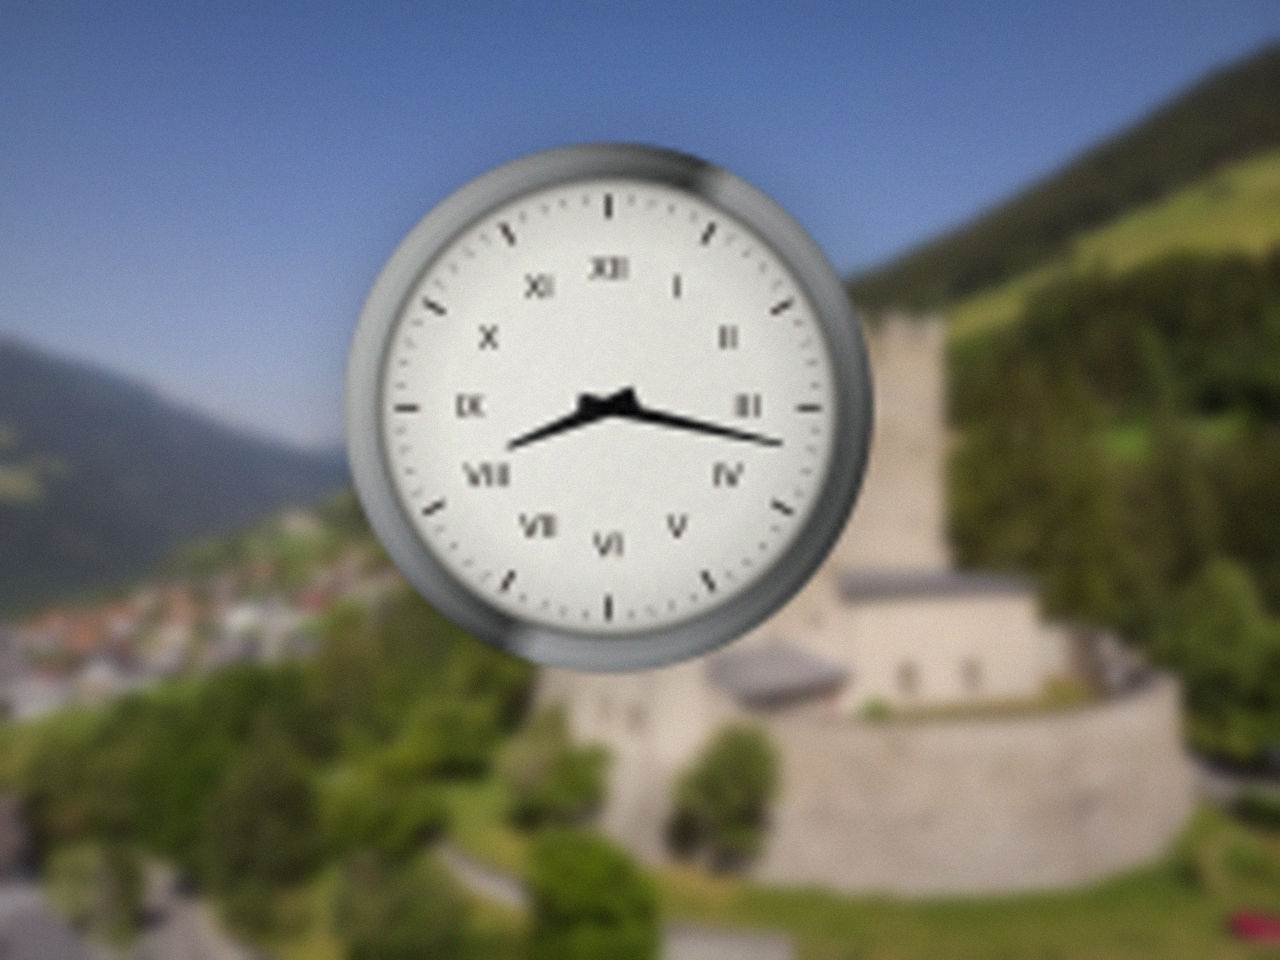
8:17
